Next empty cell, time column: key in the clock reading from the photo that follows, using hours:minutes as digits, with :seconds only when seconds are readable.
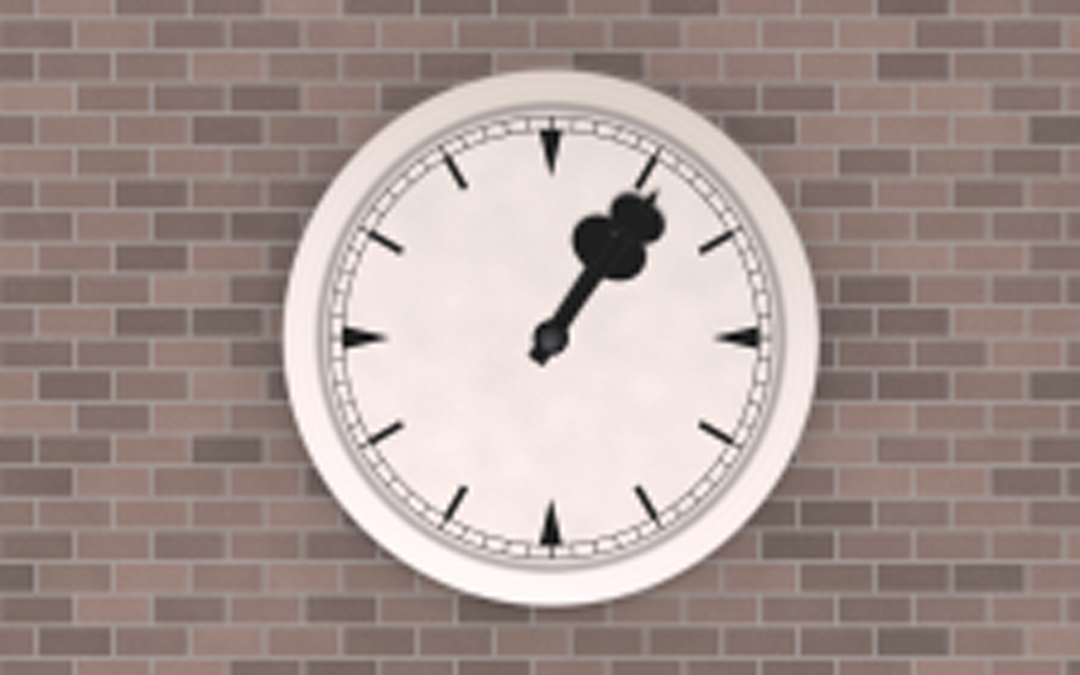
1:06
